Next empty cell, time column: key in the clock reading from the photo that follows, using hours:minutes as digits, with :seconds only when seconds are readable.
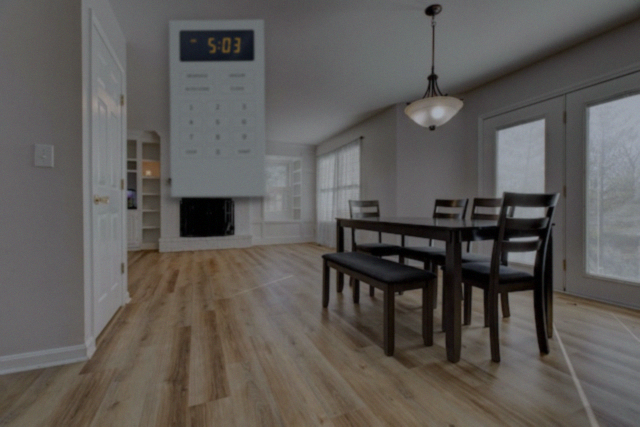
5:03
